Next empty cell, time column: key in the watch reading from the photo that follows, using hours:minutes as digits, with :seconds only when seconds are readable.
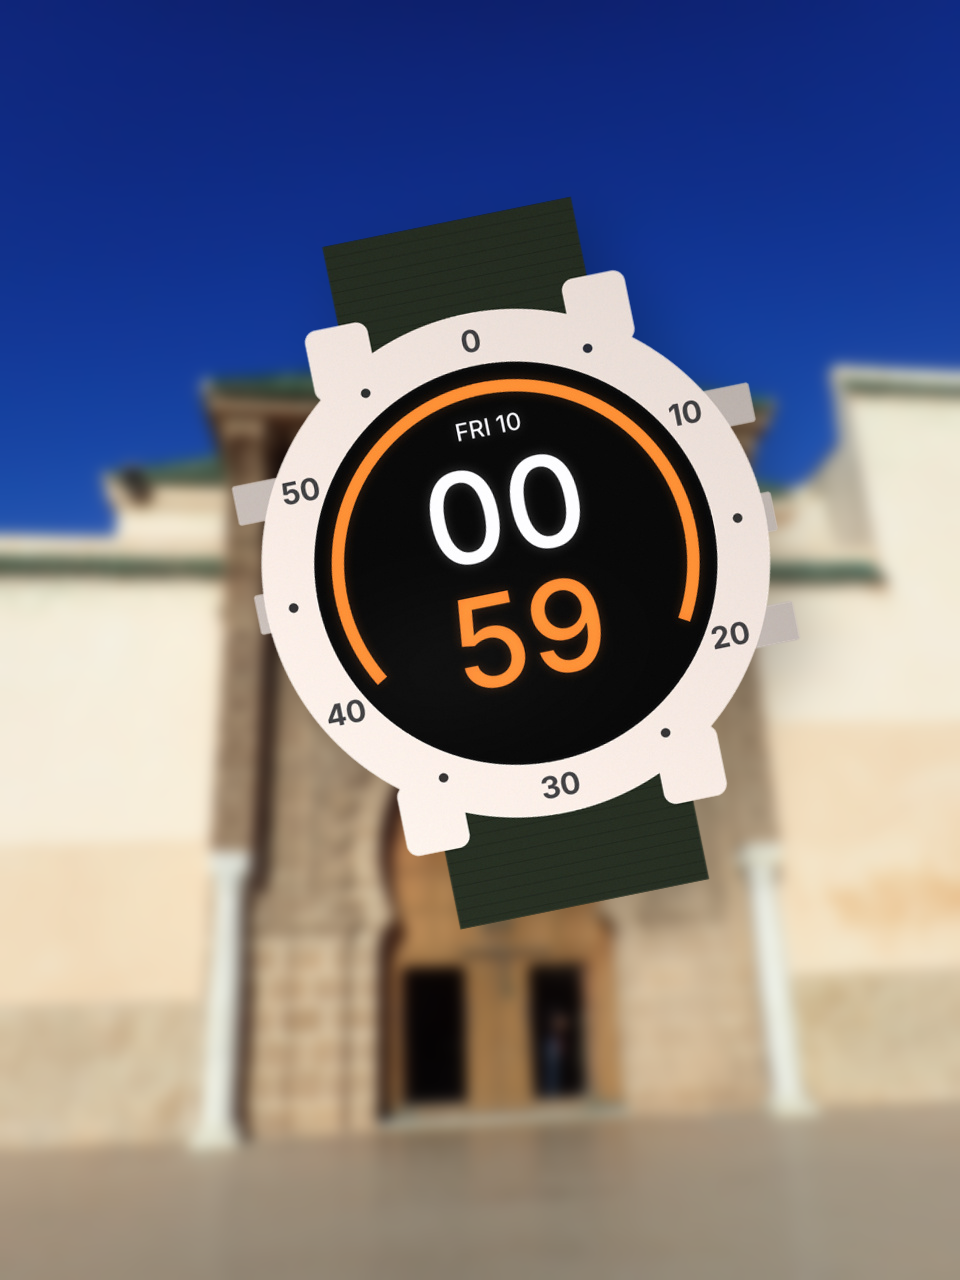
0:59
